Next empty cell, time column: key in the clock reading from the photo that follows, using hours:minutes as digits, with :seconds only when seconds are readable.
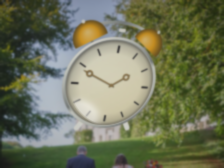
1:49
